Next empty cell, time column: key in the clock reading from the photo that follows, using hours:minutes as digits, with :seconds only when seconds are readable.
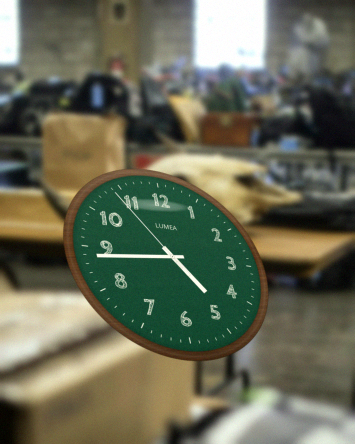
4:43:54
